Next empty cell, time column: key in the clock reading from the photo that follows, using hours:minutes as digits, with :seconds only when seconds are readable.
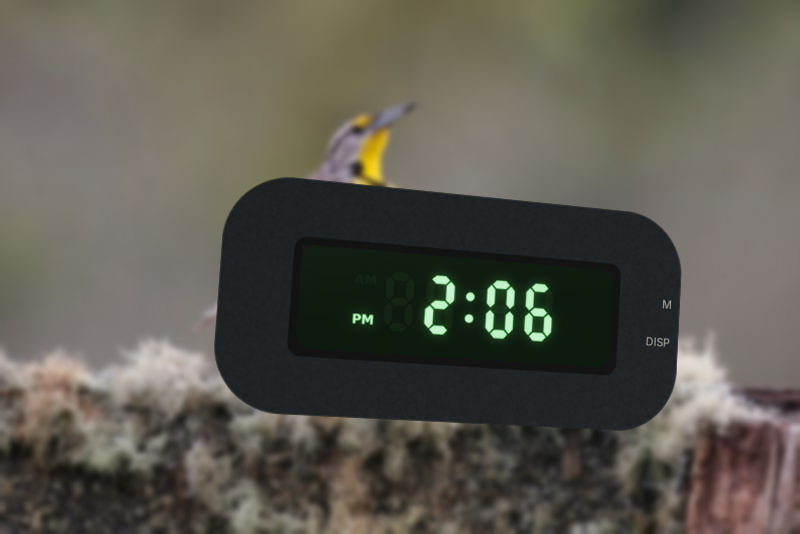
2:06
